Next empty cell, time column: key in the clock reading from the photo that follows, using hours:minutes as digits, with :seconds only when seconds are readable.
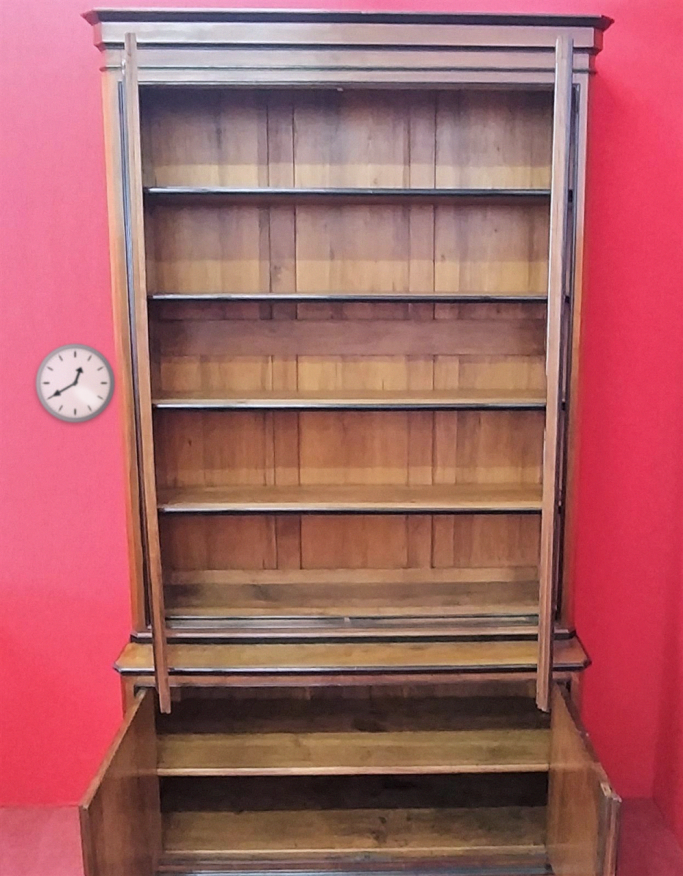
12:40
